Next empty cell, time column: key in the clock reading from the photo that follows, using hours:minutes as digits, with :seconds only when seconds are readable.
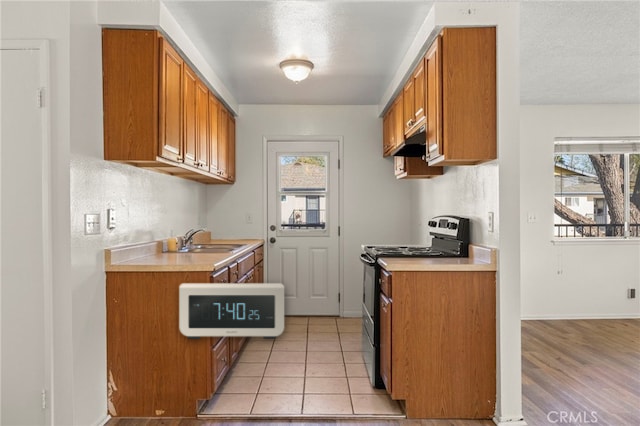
7:40:25
